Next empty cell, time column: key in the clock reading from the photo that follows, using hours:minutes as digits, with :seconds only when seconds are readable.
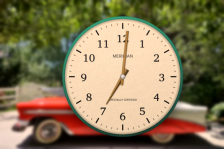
7:01
